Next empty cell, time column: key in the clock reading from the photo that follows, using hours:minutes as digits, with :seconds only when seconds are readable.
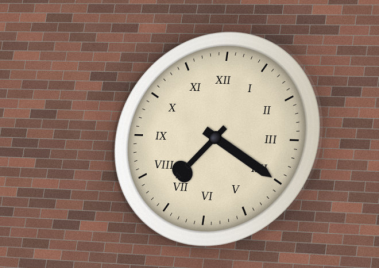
7:20
